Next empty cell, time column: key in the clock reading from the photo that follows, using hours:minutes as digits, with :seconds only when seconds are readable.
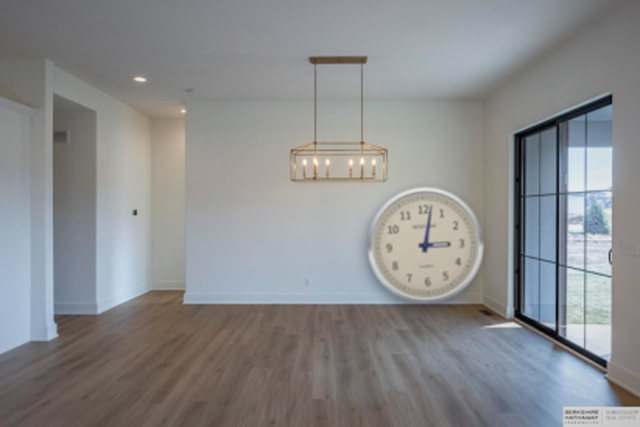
3:02
